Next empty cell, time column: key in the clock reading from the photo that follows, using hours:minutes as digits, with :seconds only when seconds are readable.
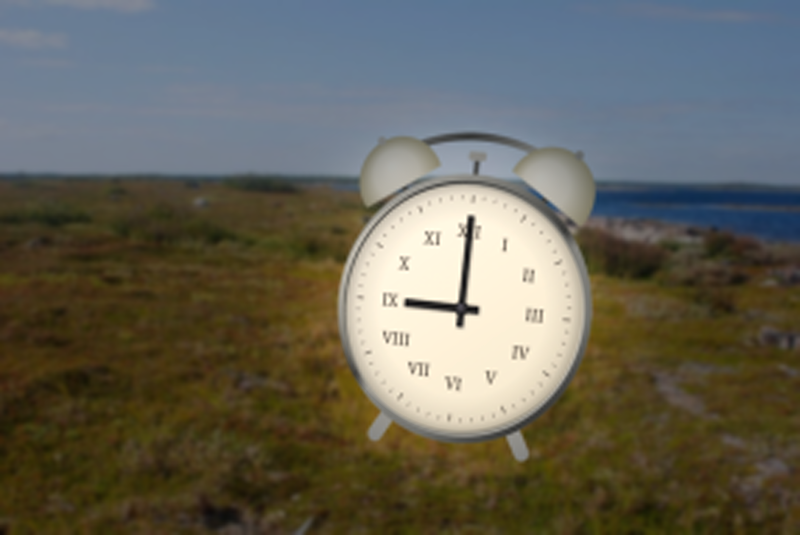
9:00
